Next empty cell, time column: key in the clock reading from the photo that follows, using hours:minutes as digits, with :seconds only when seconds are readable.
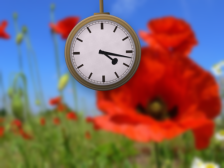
4:17
